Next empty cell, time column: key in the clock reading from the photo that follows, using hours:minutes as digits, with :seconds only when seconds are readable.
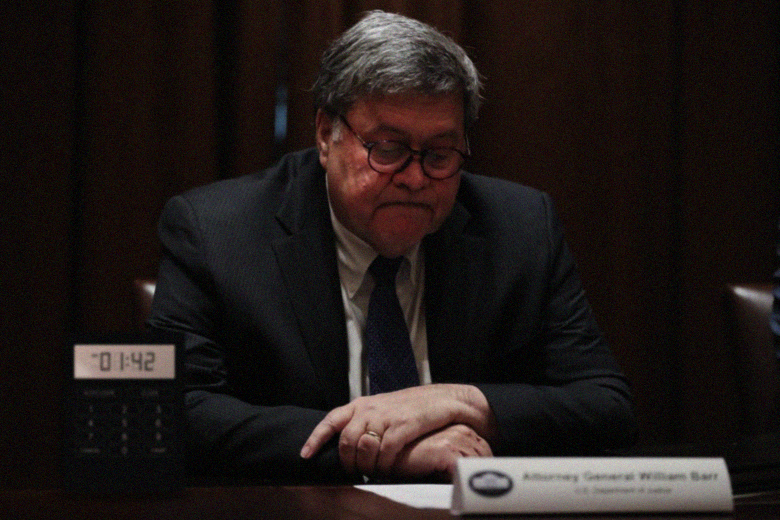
1:42
